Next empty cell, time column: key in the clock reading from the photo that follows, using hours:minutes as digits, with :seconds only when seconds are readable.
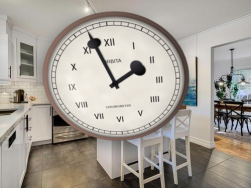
1:57
